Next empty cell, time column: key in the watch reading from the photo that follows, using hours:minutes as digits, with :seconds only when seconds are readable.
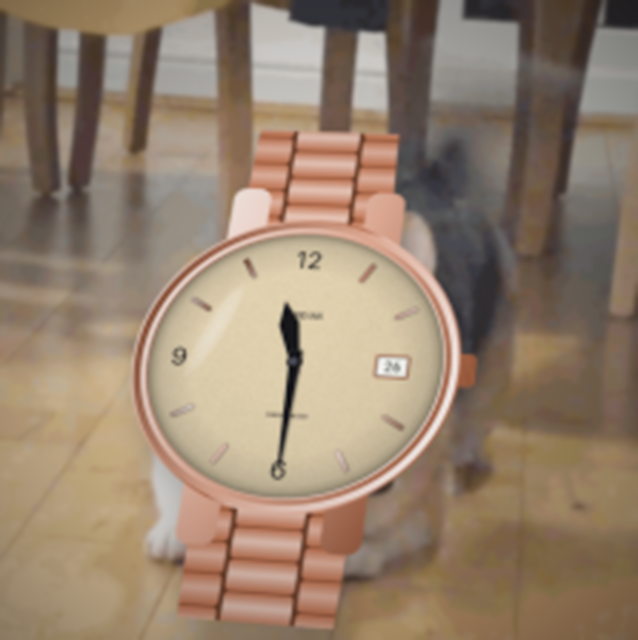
11:30
